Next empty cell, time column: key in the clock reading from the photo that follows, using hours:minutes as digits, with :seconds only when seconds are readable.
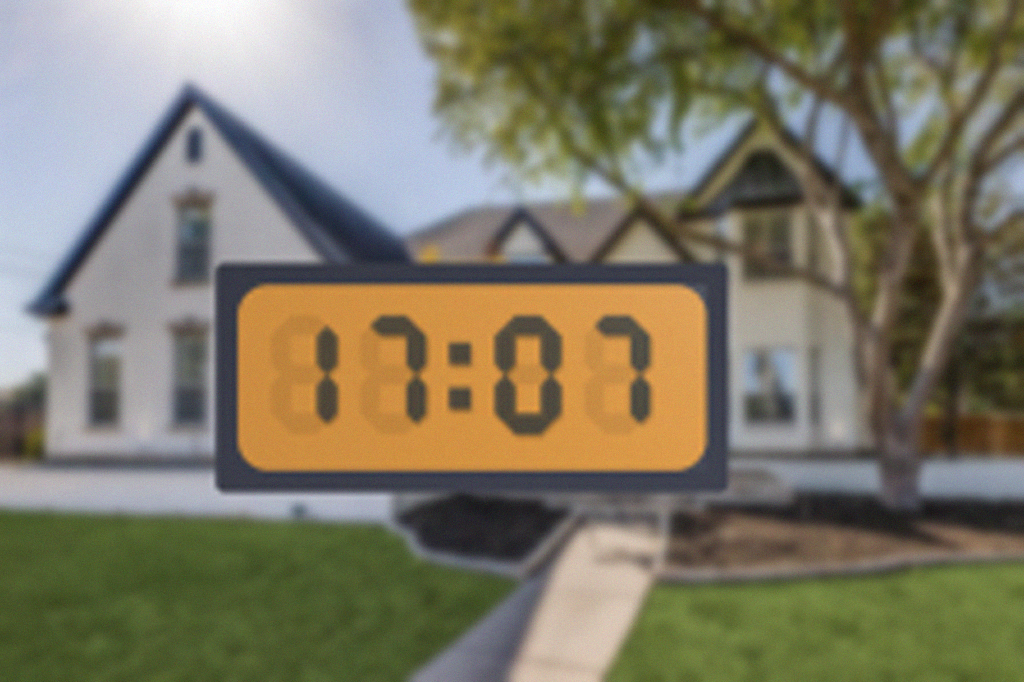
17:07
